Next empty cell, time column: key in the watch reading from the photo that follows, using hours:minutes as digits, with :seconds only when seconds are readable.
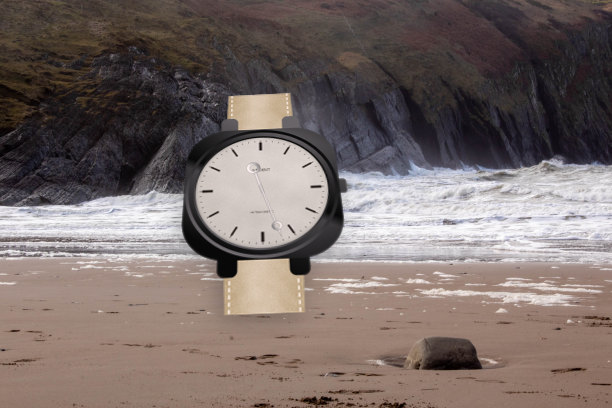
11:27
